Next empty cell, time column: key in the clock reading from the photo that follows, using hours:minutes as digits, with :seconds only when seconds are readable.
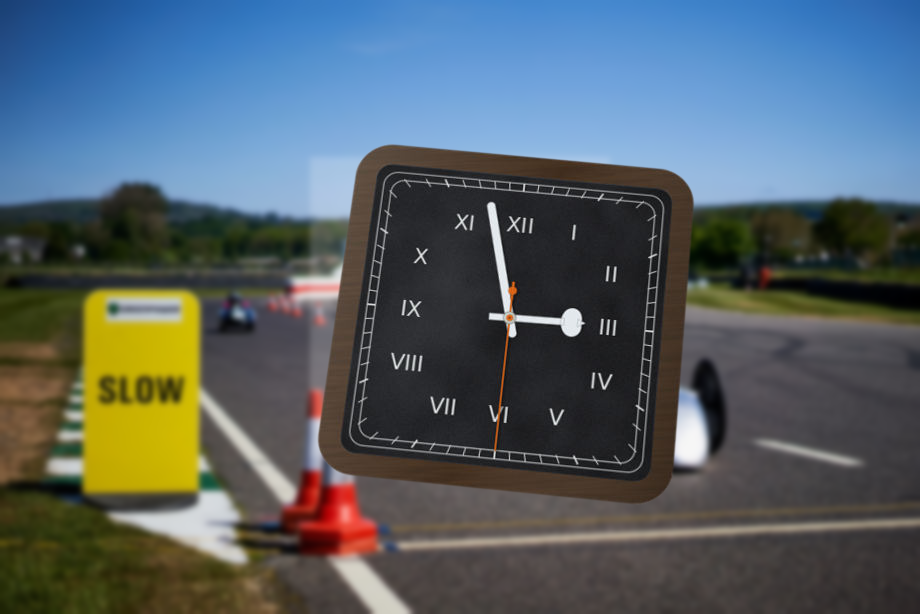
2:57:30
